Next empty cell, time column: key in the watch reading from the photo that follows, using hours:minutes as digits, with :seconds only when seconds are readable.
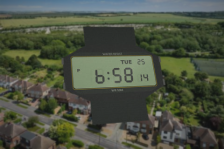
6:58:14
